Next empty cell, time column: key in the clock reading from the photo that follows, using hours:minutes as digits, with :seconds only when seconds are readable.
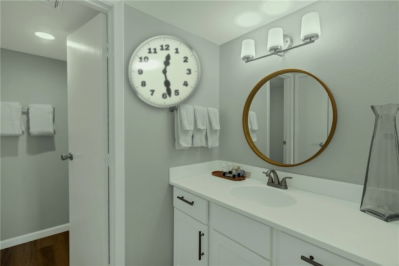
12:28
